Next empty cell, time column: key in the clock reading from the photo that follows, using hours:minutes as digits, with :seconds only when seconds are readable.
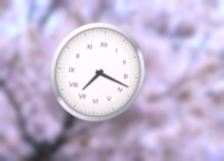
7:18
